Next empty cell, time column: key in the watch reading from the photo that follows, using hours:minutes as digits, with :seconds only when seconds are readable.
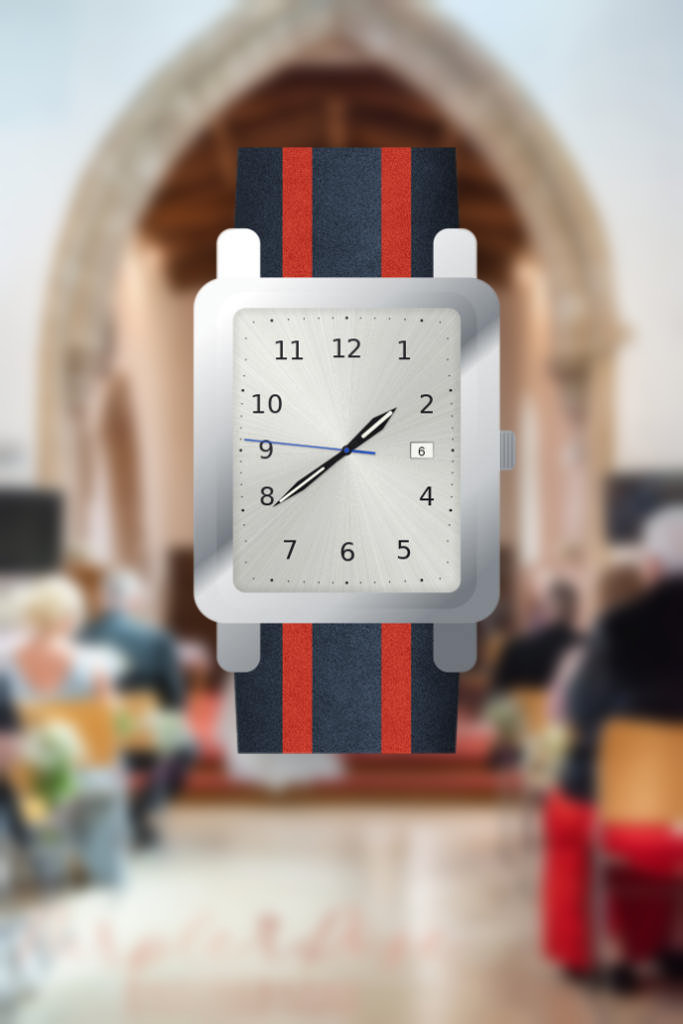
1:38:46
